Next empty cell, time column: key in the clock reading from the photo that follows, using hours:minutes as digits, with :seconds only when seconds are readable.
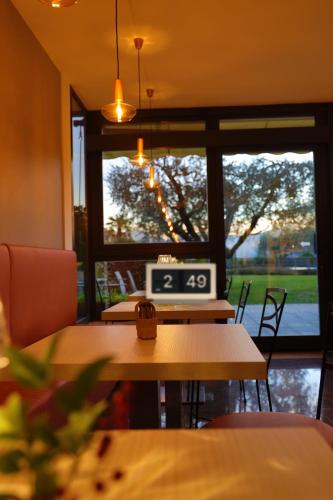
2:49
